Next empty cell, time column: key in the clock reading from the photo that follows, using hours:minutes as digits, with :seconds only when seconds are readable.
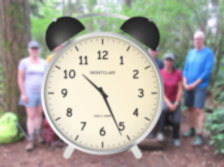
10:26
